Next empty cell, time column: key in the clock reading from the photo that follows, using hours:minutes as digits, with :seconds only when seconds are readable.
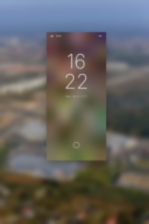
16:22
